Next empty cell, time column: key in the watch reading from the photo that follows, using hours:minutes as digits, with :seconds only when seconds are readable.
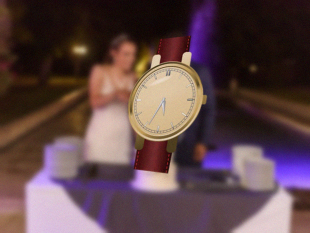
5:34
